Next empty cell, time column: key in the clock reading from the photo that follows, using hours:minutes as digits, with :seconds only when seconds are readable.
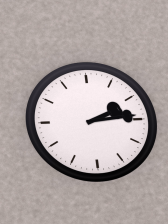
2:14
